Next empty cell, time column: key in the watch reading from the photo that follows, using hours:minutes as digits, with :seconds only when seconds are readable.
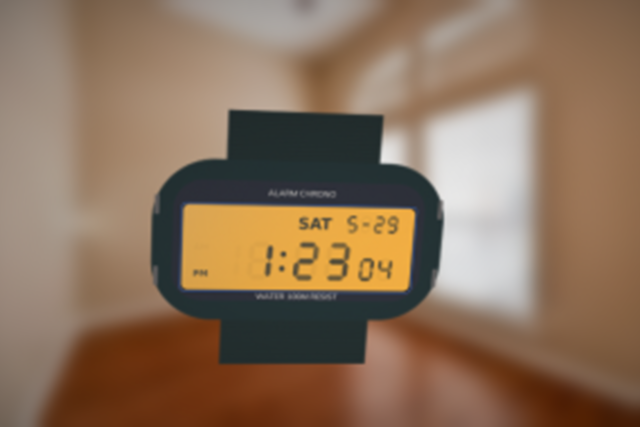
1:23:04
